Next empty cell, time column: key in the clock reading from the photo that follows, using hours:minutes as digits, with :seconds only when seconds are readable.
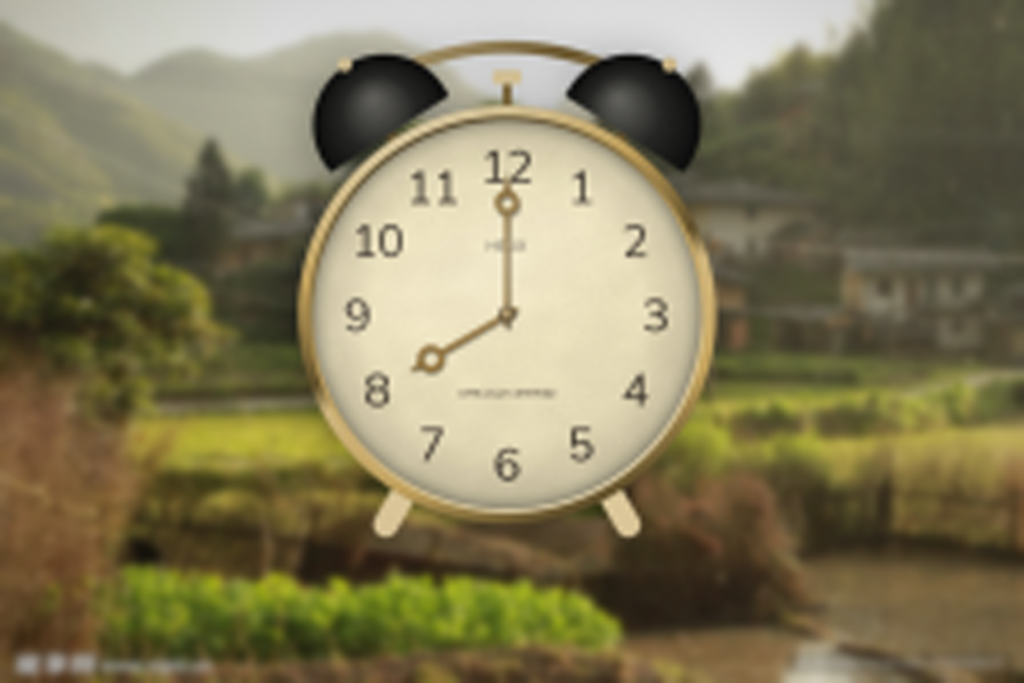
8:00
